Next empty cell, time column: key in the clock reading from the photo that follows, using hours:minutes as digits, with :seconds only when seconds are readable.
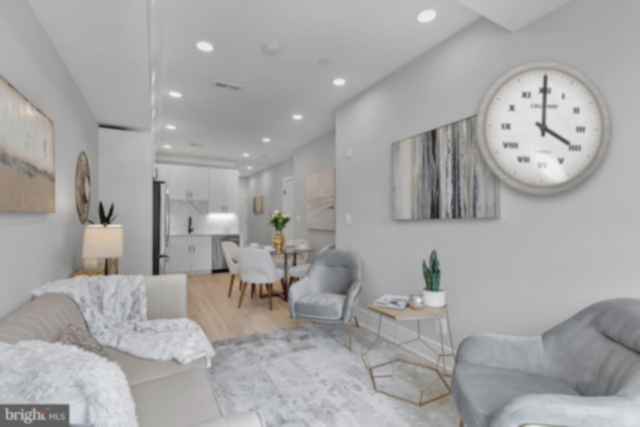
4:00
